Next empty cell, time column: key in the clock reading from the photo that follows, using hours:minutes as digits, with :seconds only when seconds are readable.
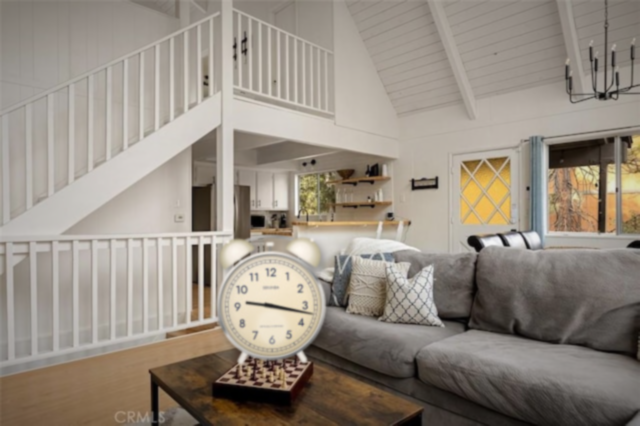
9:17
